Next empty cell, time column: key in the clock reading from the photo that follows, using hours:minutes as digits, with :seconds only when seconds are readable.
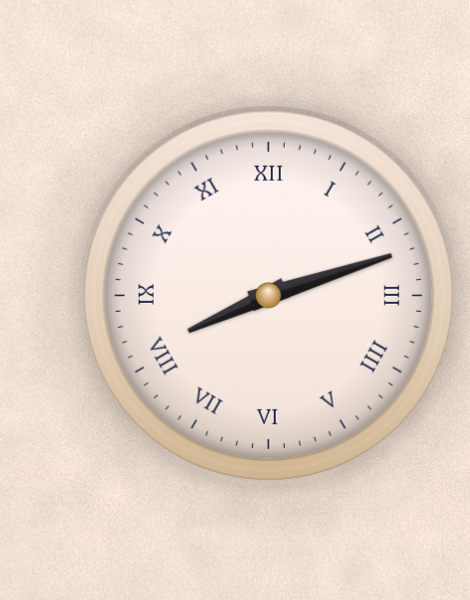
8:12
